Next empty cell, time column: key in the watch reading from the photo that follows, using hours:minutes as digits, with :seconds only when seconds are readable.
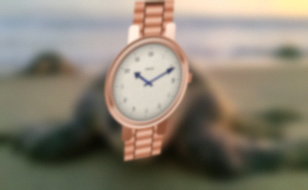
10:11
